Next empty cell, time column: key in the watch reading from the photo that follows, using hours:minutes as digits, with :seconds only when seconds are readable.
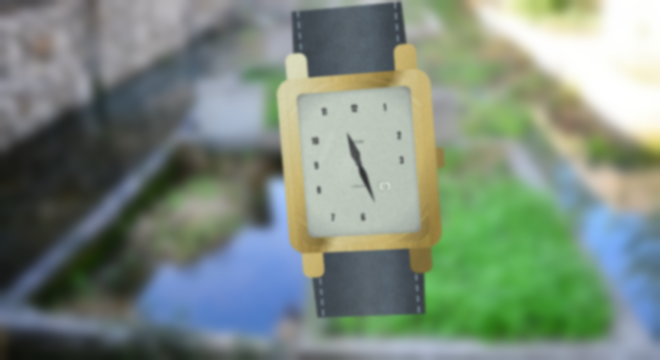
11:27
